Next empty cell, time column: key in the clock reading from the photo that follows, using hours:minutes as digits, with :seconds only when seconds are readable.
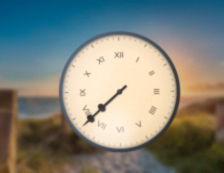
7:38
